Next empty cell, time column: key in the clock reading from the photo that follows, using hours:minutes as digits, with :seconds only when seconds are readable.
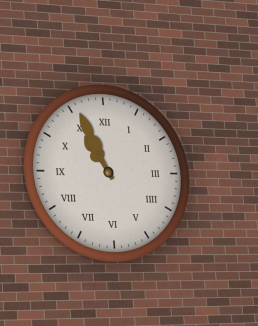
10:56
